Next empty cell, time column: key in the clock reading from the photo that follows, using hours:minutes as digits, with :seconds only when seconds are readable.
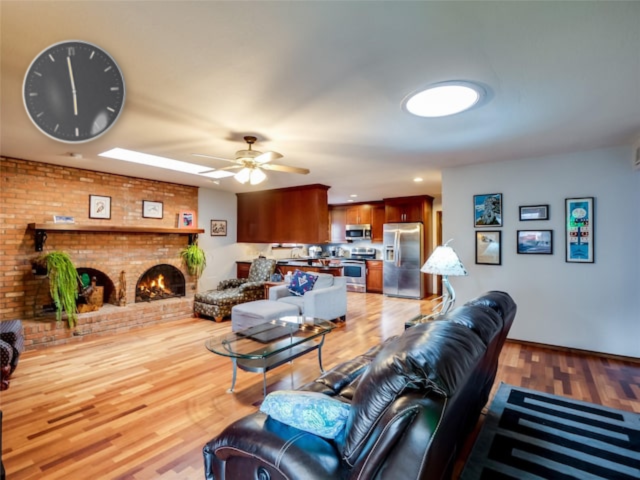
5:59
